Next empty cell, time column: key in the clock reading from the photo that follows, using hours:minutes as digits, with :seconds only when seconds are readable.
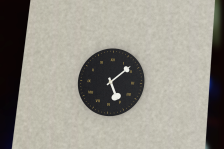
5:08
